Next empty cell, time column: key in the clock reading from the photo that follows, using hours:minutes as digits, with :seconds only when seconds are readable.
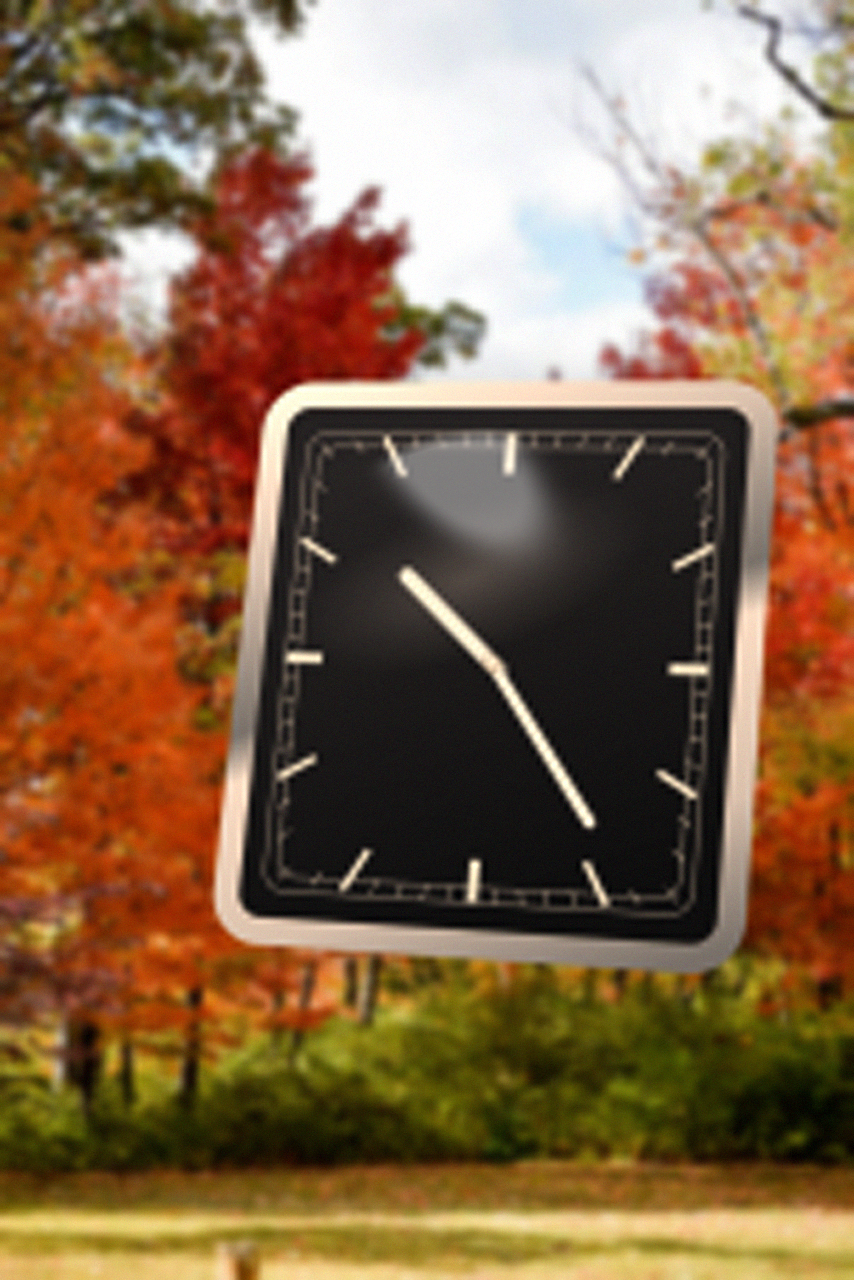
10:24
